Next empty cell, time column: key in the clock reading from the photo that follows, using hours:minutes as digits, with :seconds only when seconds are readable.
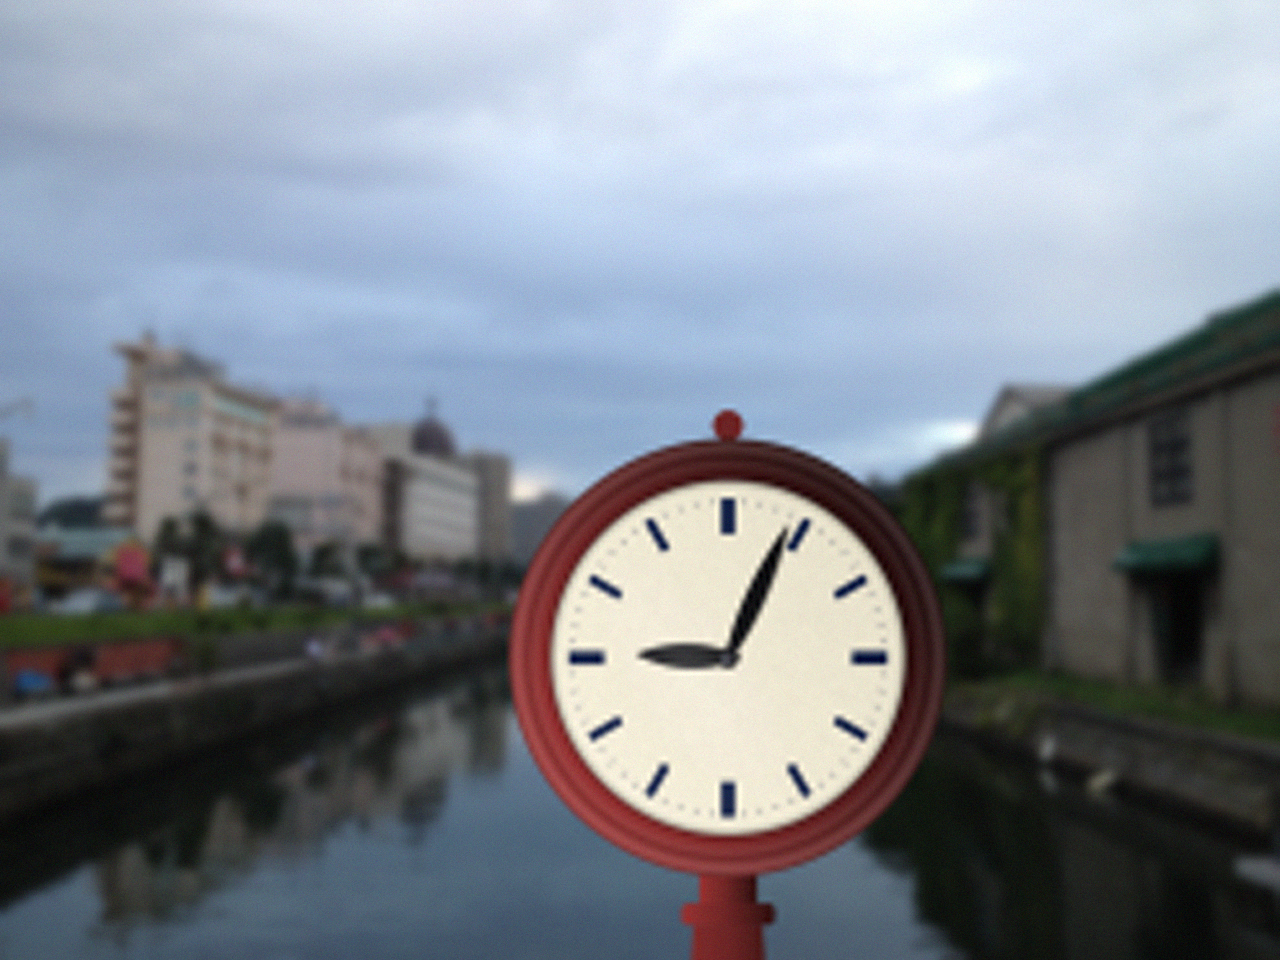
9:04
